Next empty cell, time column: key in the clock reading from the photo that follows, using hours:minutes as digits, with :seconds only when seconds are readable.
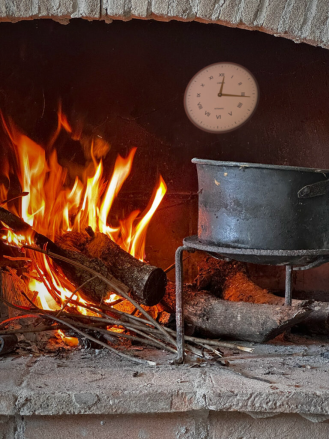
12:16
